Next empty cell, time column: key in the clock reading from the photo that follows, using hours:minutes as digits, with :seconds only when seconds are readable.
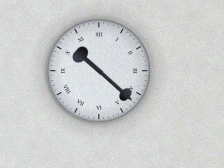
10:22
